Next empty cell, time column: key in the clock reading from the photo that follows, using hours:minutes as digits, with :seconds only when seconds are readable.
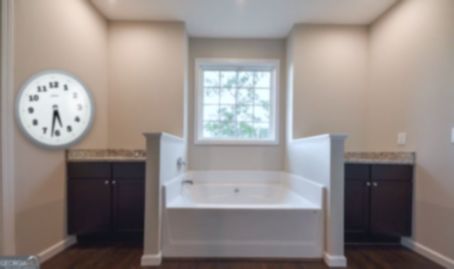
5:32
